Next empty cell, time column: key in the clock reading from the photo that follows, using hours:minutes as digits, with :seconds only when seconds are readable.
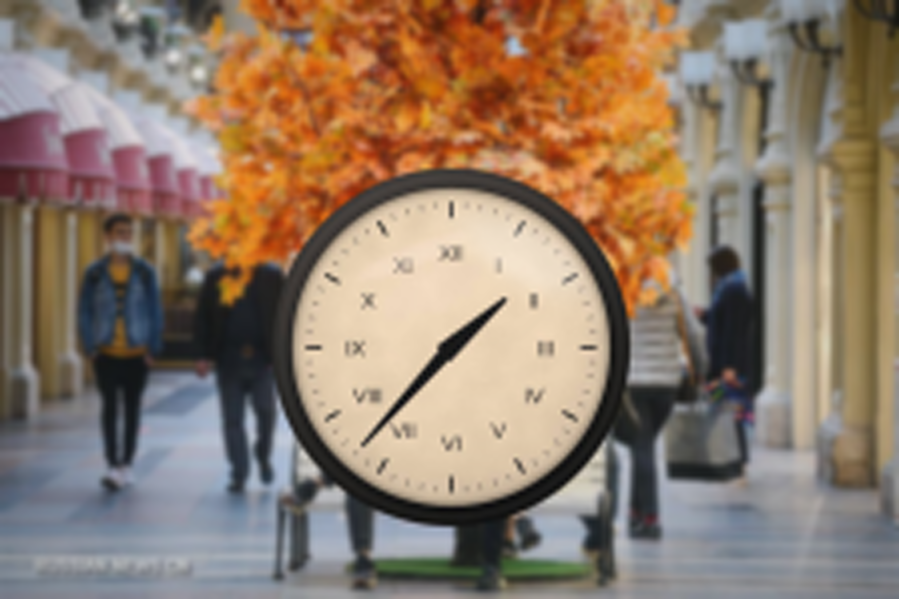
1:37
